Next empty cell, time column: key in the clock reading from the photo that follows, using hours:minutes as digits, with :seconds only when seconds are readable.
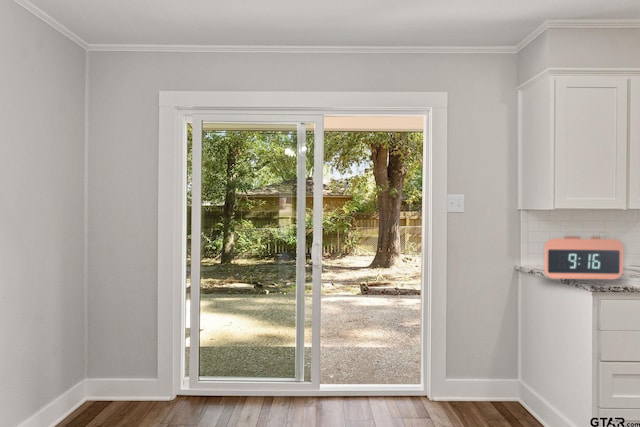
9:16
